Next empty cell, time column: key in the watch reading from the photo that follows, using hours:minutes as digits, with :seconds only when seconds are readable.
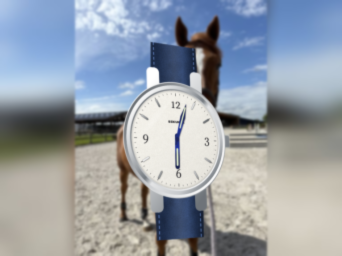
6:03
